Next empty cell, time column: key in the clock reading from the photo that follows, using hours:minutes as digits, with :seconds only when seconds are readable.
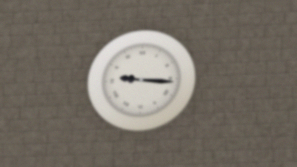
9:16
